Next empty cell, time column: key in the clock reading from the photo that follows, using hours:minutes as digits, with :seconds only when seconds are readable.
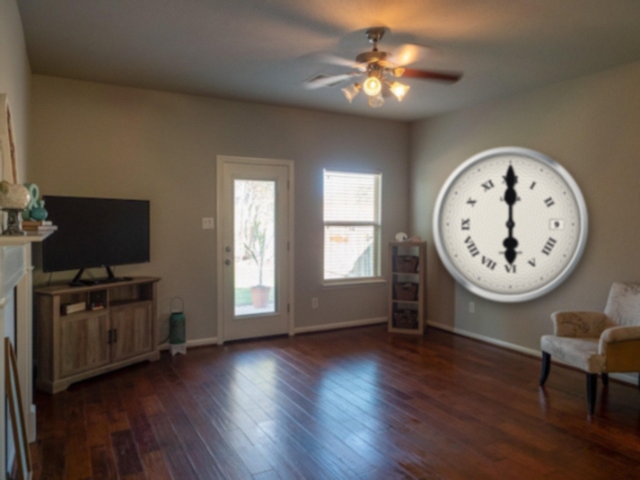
6:00
